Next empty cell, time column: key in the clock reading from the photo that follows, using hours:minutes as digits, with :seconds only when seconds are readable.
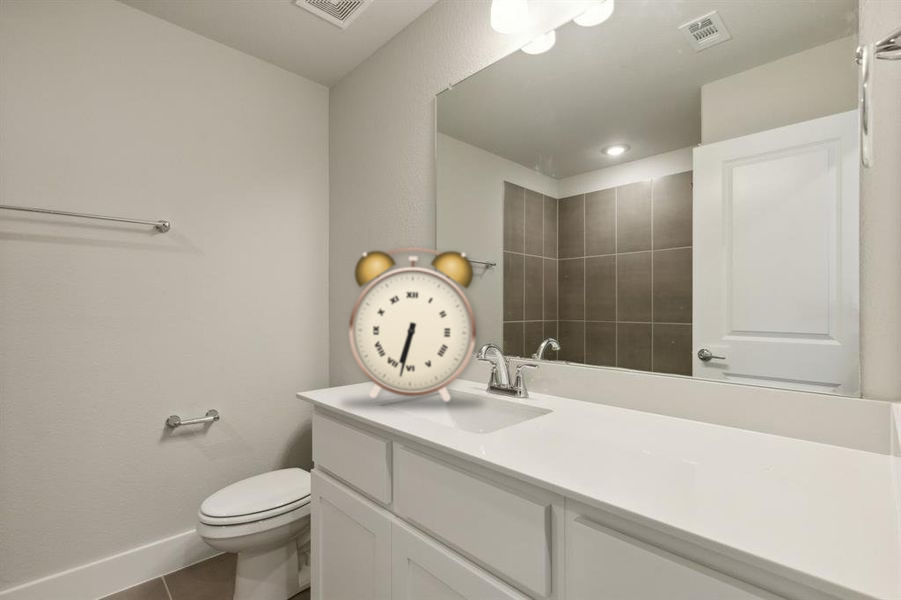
6:32
